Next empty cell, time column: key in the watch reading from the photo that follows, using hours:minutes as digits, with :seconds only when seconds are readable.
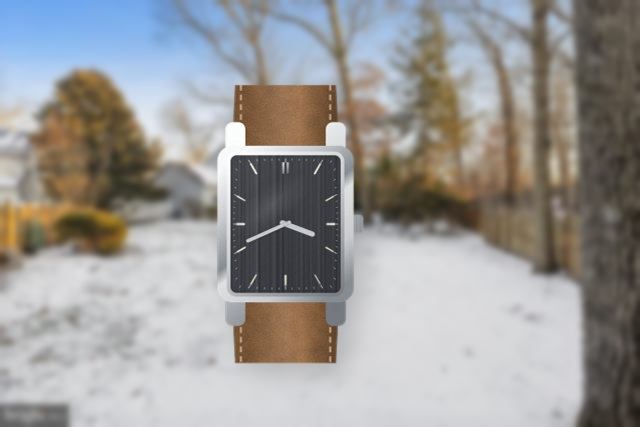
3:41
